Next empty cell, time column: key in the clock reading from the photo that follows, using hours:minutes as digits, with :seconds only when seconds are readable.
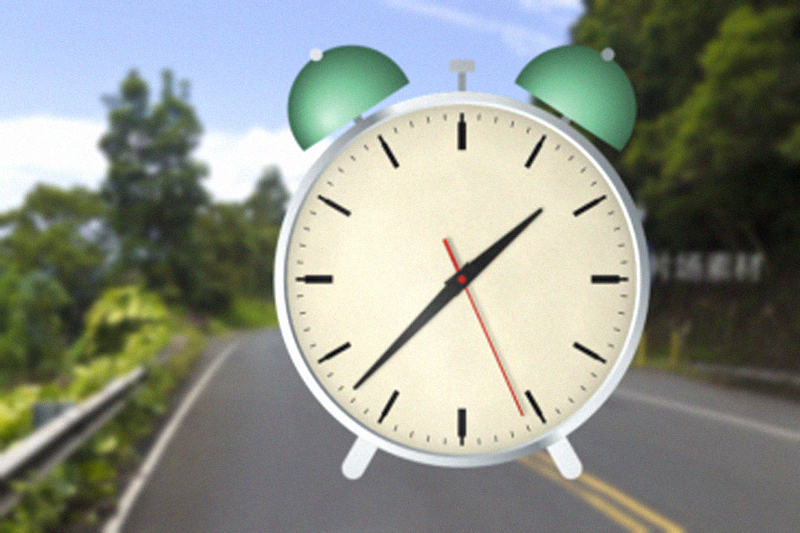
1:37:26
